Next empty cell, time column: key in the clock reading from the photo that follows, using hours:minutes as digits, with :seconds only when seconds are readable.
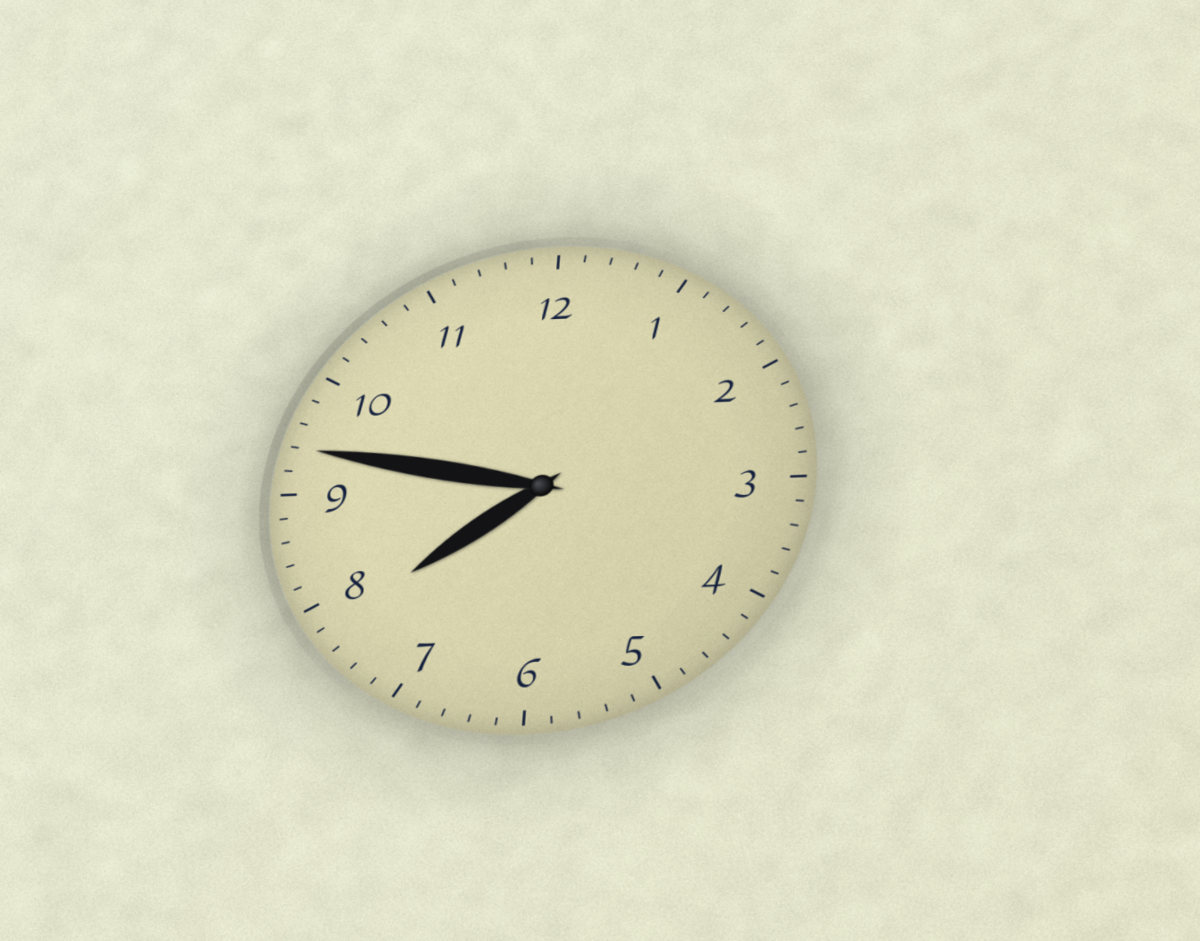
7:47
